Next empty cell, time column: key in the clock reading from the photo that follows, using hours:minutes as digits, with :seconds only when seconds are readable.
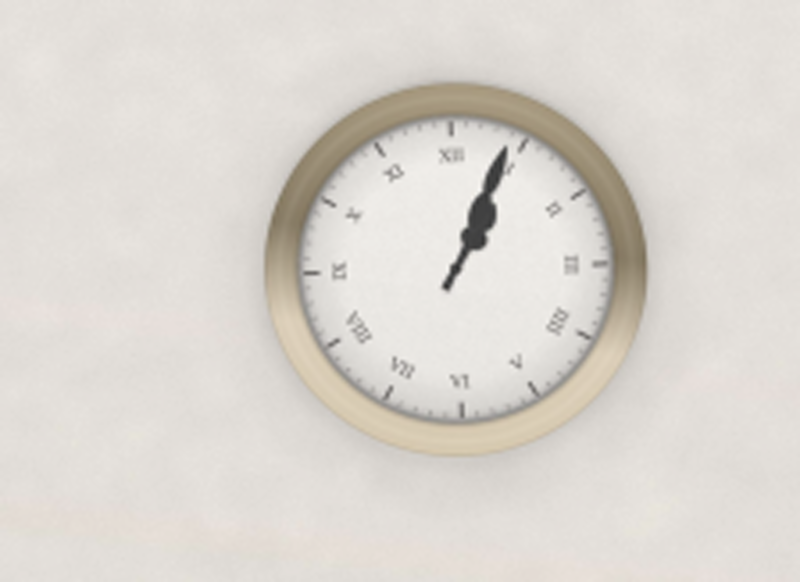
1:04
